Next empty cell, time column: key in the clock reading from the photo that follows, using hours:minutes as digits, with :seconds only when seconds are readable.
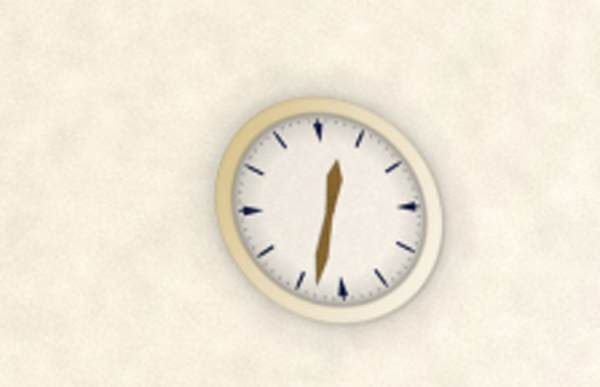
12:33
